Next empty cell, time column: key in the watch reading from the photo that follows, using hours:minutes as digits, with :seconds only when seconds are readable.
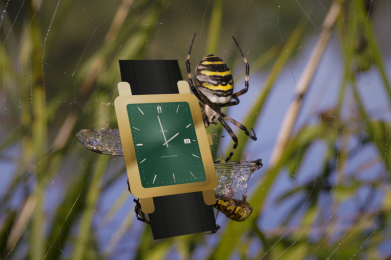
1:59
